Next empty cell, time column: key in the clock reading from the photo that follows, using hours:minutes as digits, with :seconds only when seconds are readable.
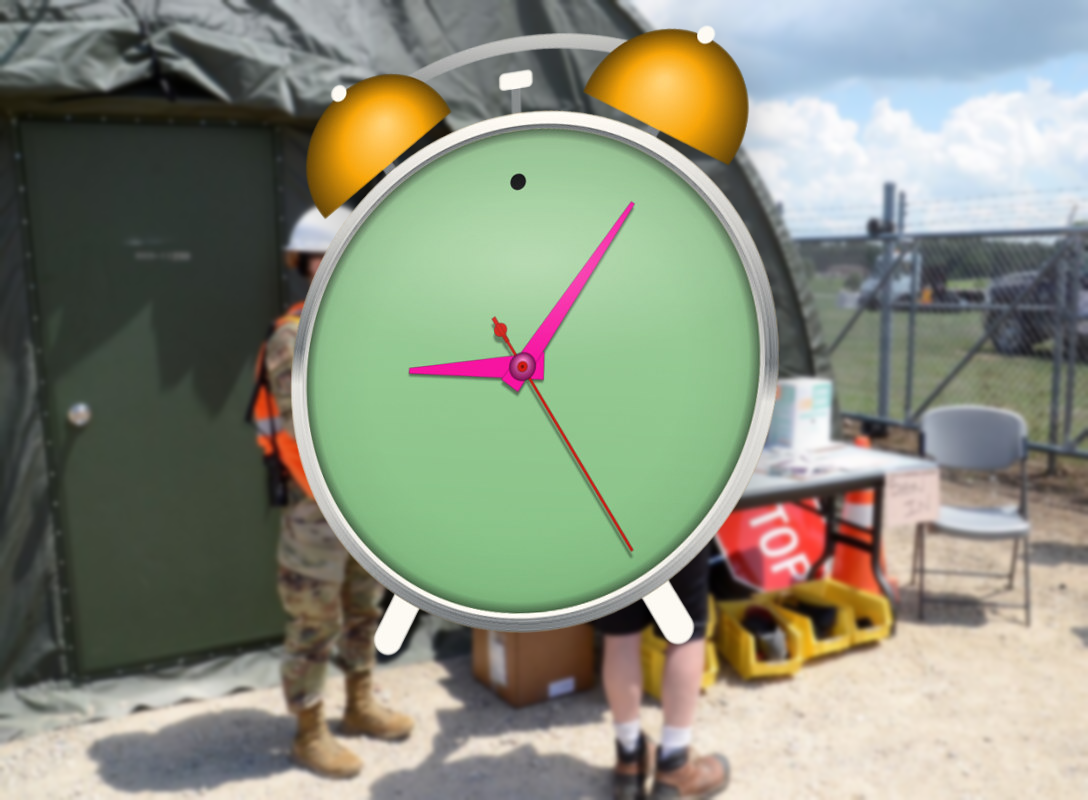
9:06:25
